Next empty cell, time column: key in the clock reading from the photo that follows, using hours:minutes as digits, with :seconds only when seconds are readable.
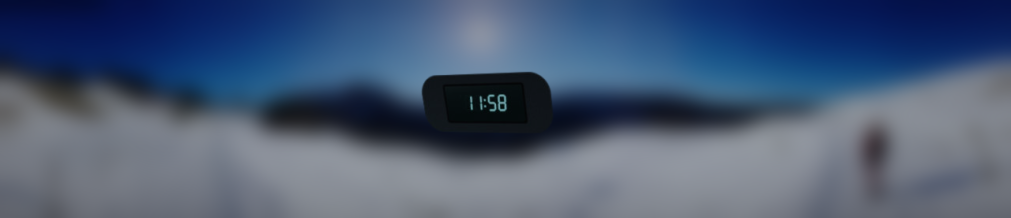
11:58
